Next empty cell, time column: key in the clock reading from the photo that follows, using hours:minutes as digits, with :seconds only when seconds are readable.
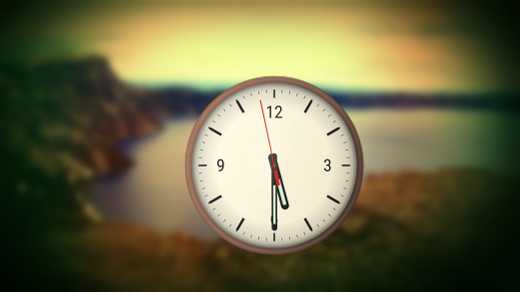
5:29:58
